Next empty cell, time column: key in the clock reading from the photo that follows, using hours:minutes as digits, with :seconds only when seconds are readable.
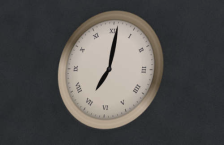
7:01
